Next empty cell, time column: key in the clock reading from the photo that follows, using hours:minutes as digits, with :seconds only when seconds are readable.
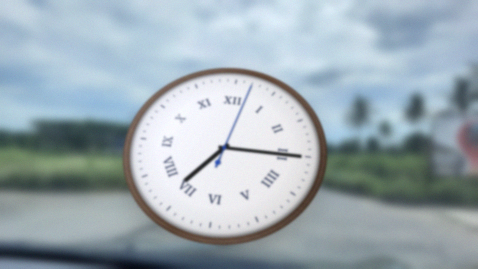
7:15:02
